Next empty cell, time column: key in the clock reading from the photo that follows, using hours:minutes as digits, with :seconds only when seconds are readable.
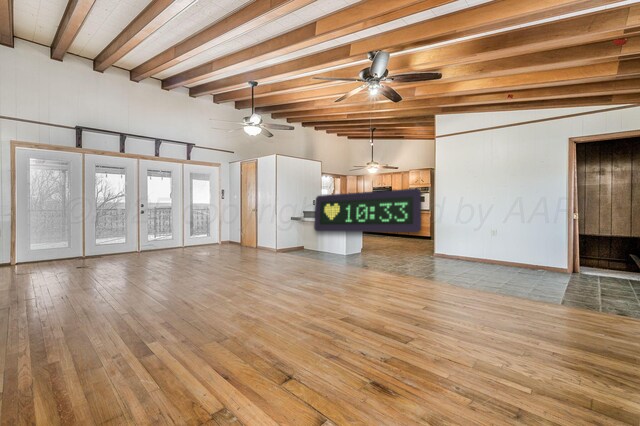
10:33
